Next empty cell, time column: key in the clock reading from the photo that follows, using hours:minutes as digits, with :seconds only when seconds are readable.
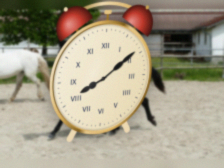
8:09
